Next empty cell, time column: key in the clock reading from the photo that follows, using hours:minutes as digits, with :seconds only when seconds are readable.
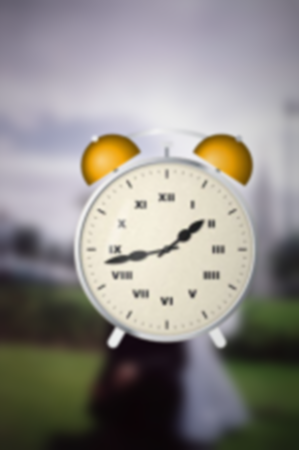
1:43
